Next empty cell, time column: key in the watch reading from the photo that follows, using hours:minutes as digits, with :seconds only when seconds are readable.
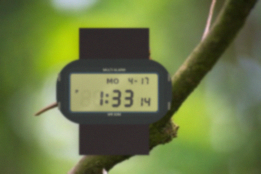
1:33:14
